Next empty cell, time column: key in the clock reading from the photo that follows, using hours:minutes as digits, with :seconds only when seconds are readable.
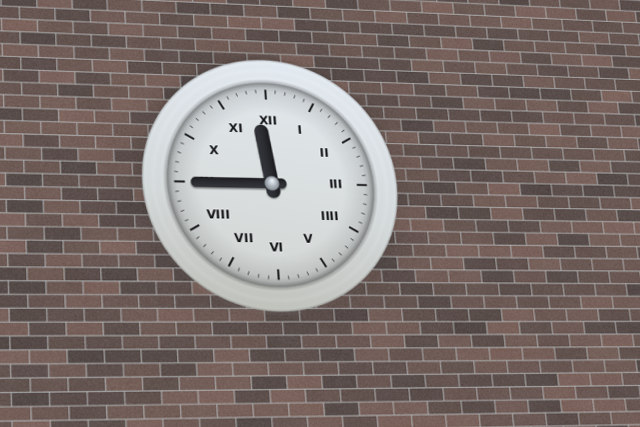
11:45
